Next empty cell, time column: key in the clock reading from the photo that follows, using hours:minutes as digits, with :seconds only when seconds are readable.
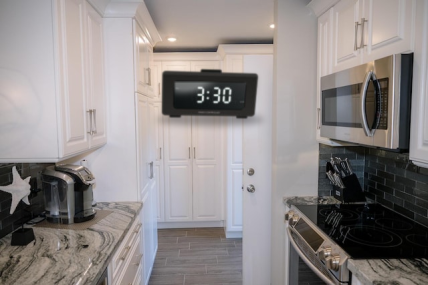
3:30
